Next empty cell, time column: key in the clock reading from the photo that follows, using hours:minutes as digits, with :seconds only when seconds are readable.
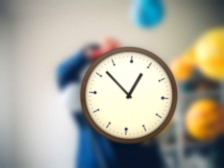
12:52
